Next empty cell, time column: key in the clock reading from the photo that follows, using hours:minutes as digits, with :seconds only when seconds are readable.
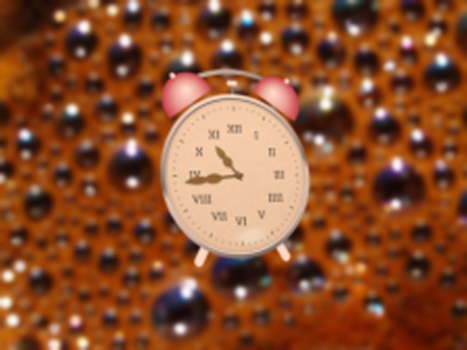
10:44
